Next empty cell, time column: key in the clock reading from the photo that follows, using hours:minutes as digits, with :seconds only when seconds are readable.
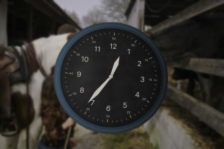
12:36
